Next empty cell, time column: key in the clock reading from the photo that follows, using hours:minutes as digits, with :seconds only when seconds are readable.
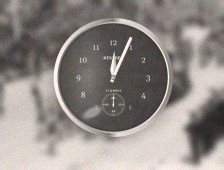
12:04
